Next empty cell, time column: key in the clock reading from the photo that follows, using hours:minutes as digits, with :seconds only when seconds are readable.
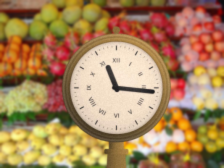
11:16
